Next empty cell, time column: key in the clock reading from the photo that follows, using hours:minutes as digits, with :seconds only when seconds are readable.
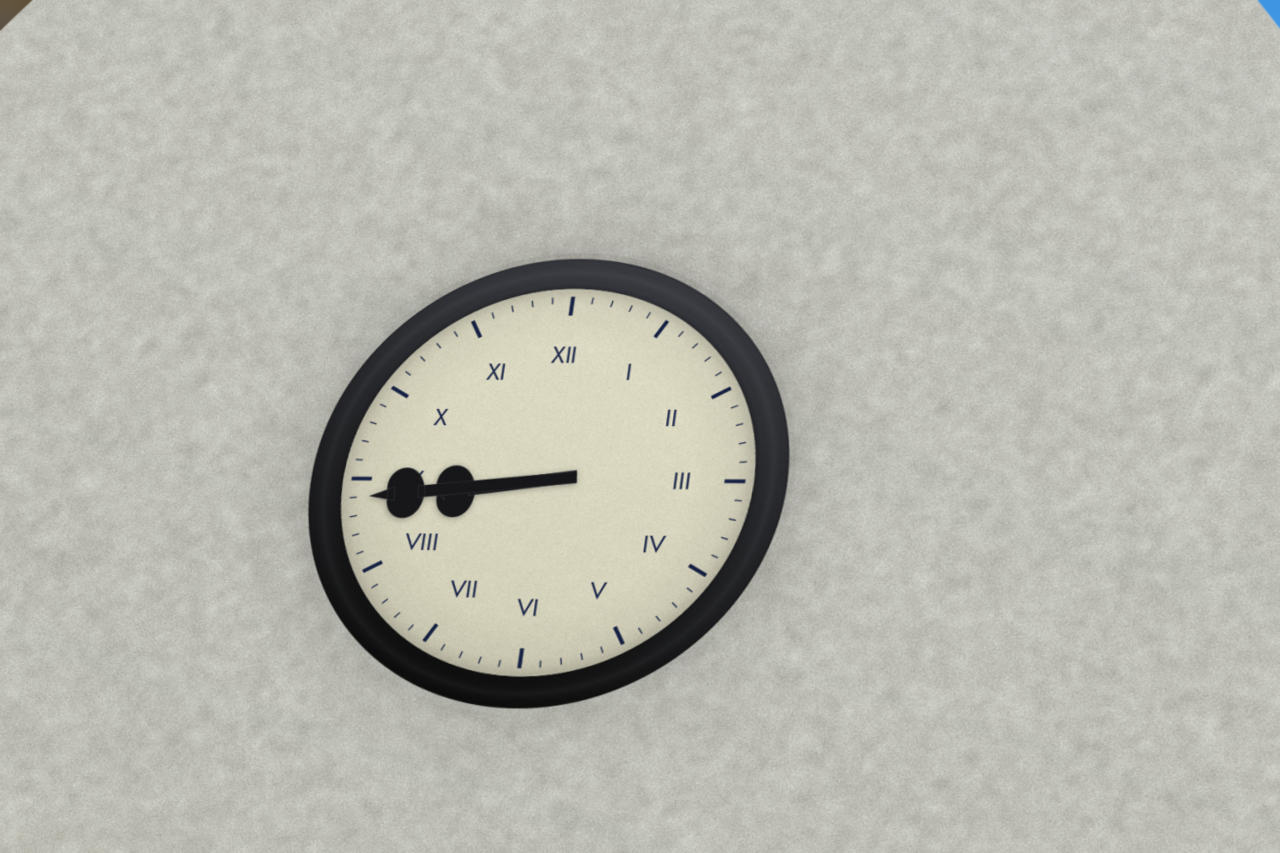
8:44
